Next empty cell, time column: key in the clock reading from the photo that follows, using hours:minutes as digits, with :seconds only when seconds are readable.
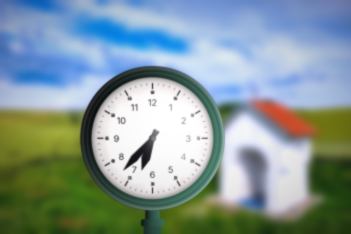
6:37
